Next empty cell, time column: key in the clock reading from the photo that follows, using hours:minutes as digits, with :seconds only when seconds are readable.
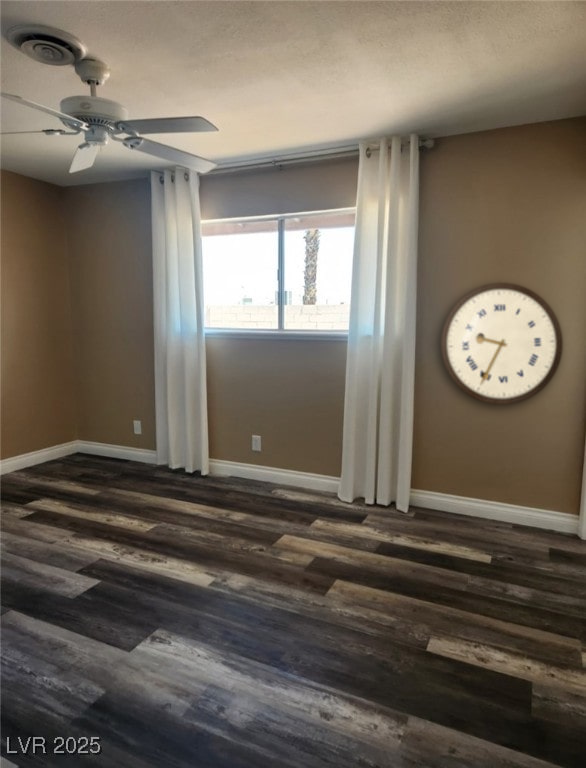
9:35
